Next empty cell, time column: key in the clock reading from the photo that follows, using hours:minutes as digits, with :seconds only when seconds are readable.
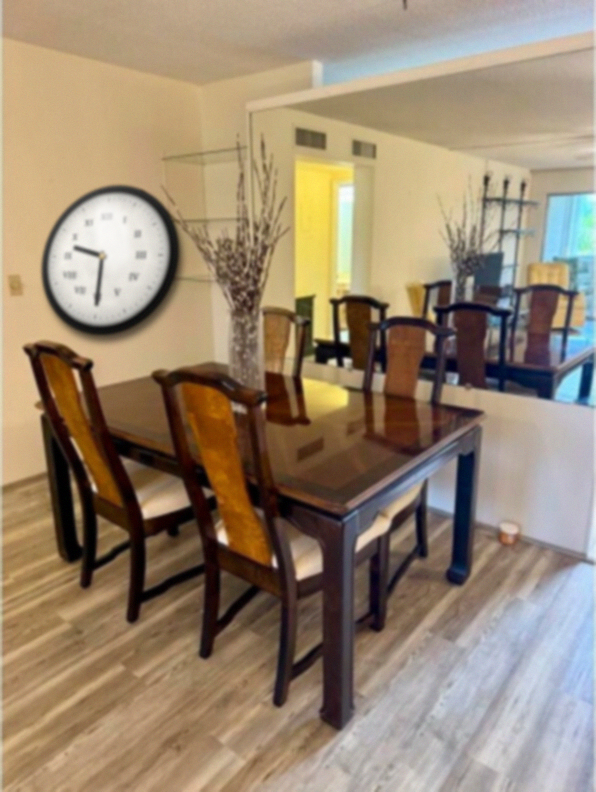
9:30
